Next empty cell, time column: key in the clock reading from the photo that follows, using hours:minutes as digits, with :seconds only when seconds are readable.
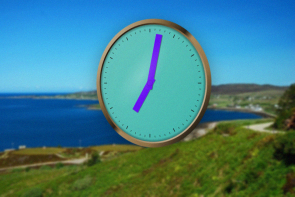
7:02
